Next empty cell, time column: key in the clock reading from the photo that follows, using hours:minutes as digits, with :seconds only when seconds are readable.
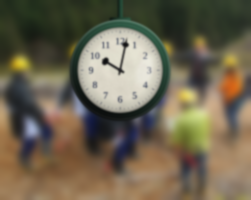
10:02
